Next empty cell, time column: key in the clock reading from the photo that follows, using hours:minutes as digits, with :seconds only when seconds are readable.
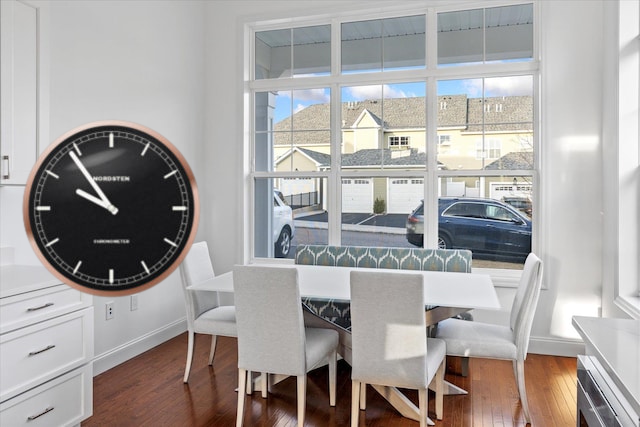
9:54
